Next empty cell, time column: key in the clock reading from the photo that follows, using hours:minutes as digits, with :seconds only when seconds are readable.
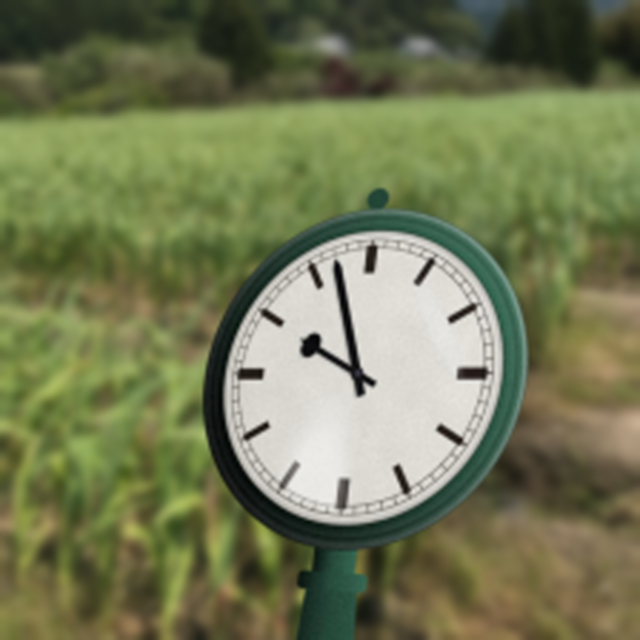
9:57
